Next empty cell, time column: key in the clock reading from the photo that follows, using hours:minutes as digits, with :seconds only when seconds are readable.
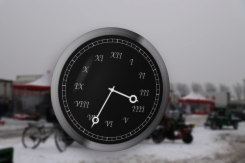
3:34
